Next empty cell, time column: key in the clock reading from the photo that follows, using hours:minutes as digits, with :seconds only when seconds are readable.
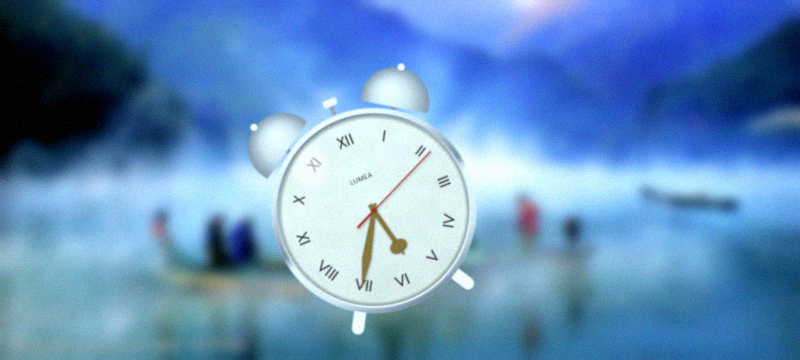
5:35:11
